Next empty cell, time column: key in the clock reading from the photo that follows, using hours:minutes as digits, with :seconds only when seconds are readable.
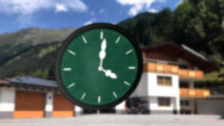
4:01
